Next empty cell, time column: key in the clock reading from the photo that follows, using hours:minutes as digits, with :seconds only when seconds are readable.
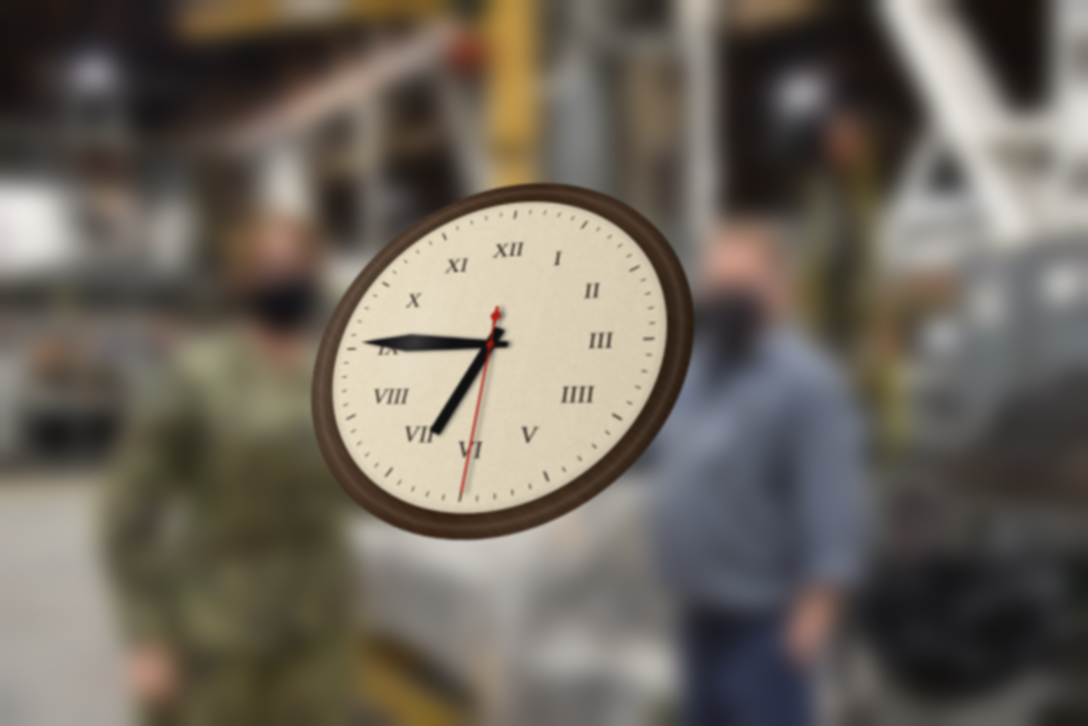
6:45:30
